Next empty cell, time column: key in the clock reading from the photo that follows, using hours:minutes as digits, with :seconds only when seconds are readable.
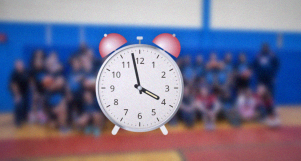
3:58
